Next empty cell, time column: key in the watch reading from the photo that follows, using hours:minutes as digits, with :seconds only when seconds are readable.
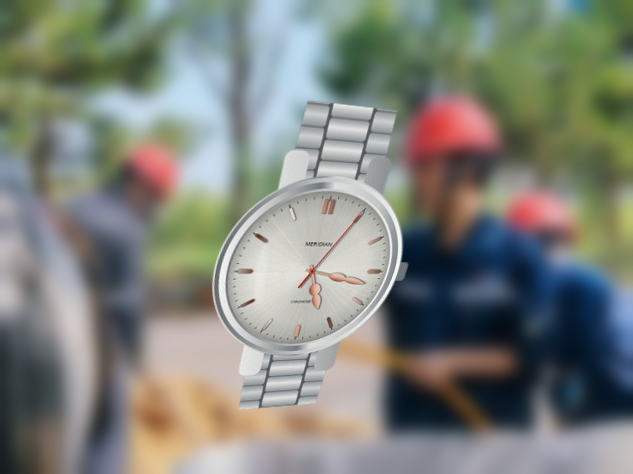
5:17:05
